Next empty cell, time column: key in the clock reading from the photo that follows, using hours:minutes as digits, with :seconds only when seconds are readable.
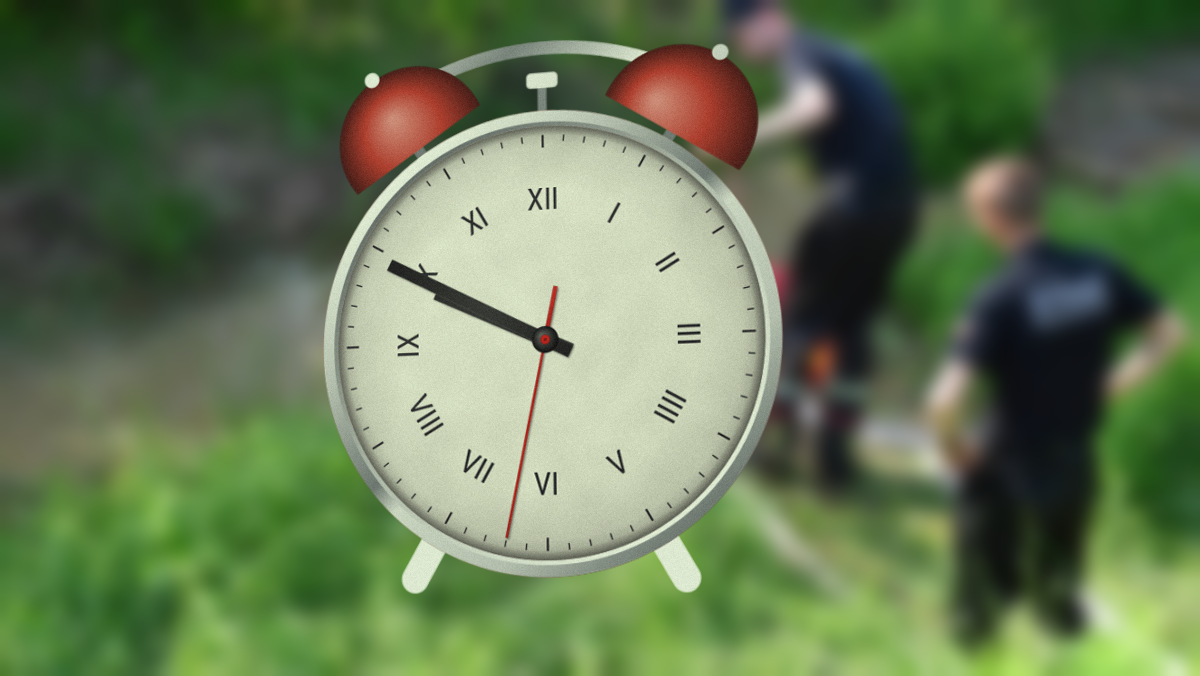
9:49:32
